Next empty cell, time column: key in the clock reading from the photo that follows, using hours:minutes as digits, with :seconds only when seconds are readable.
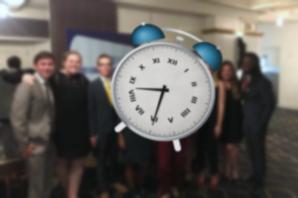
8:30
